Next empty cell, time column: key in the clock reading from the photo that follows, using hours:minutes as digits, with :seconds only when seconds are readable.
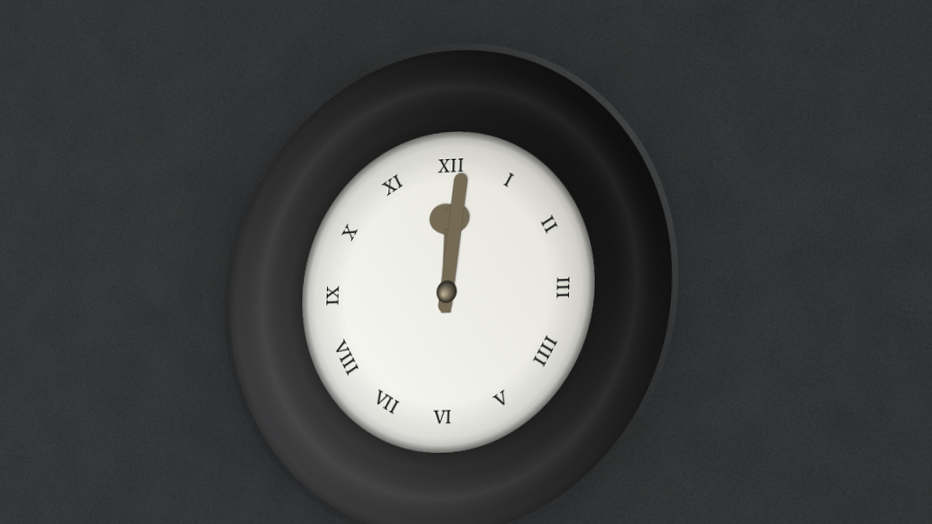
12:01
